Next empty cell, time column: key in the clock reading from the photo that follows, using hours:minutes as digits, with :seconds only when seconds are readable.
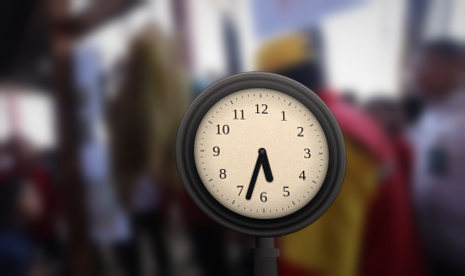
5:33
